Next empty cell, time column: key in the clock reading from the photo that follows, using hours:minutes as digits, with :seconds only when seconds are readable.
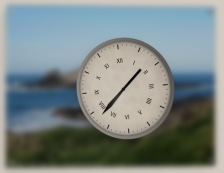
1:38
